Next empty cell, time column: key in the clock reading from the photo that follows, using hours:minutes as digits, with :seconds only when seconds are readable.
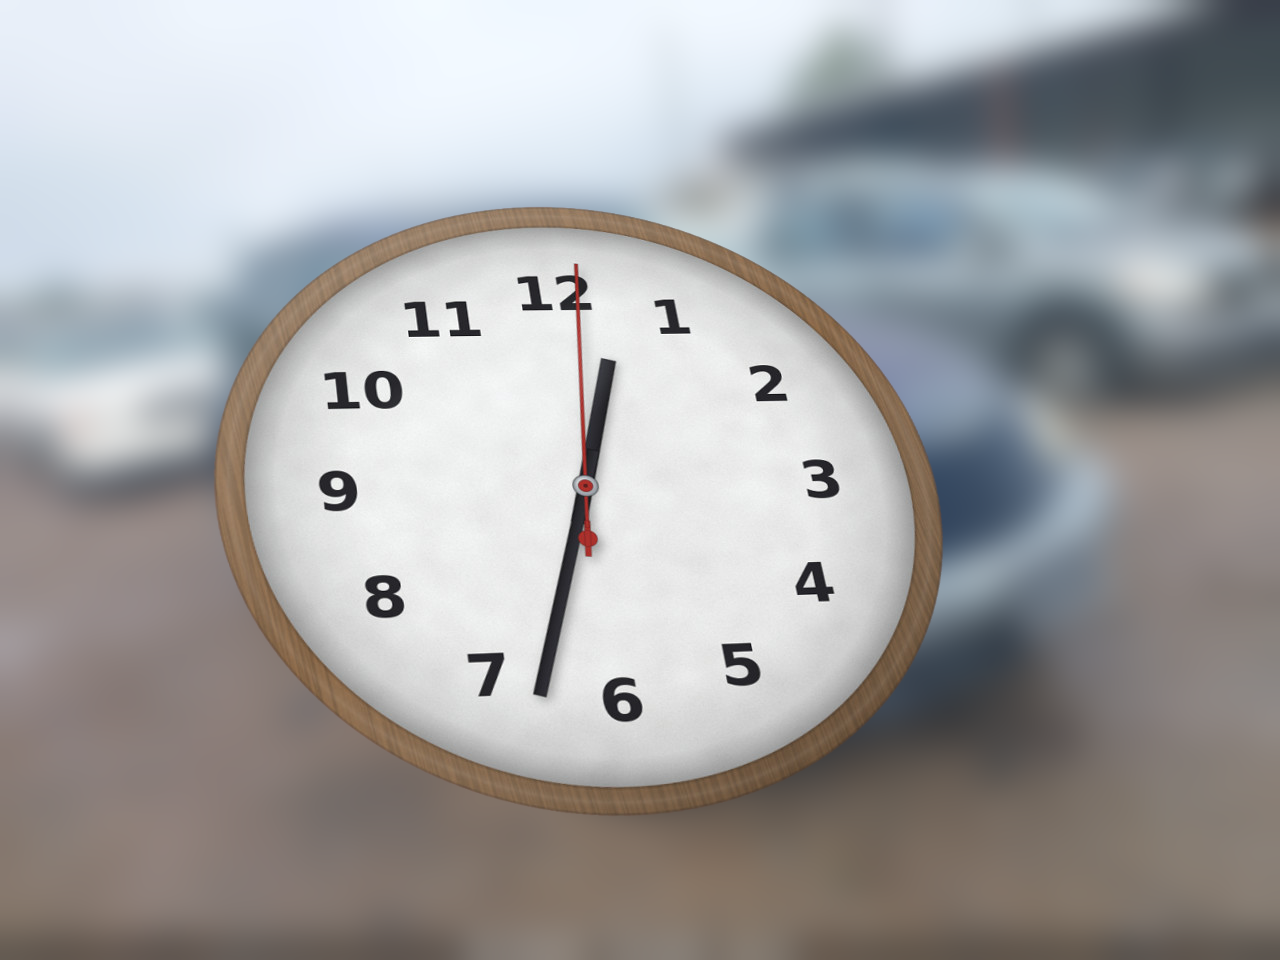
12:33:01
